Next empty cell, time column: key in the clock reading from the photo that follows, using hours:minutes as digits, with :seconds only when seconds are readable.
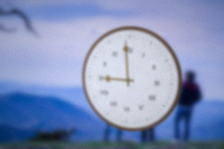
8:59
